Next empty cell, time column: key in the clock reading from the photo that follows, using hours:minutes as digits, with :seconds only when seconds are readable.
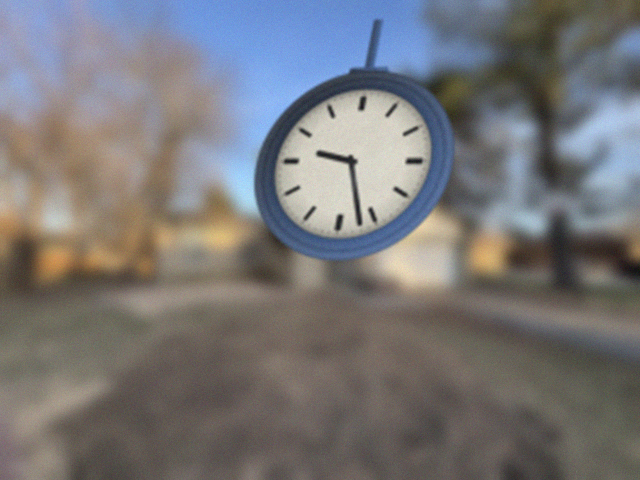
9:27
